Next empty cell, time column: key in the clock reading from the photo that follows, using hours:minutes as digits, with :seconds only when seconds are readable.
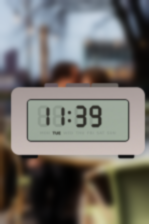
11:39
